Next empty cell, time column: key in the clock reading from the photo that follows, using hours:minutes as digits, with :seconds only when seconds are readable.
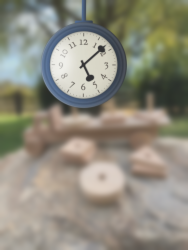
5:08
